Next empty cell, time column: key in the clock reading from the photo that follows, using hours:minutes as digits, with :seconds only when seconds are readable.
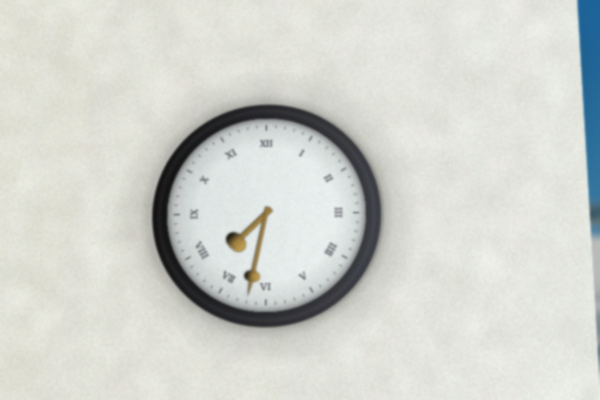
7:32
